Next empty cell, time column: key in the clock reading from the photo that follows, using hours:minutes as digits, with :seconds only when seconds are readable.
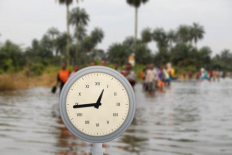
12:44
